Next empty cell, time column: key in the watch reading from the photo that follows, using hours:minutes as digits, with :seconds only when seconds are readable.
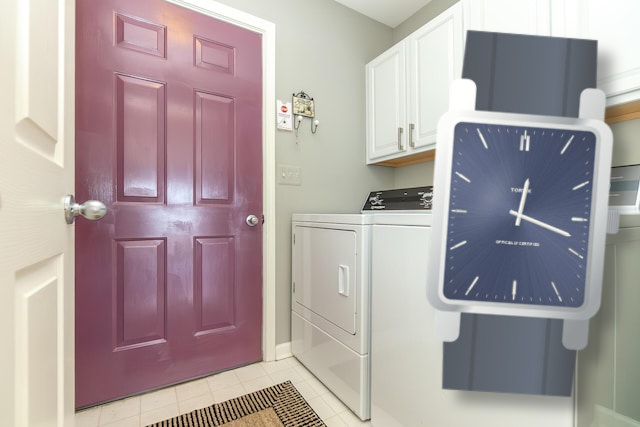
12:18
